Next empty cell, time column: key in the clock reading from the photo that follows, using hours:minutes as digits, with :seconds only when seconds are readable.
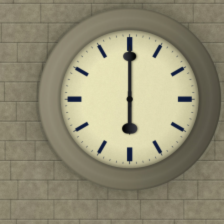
6:00
